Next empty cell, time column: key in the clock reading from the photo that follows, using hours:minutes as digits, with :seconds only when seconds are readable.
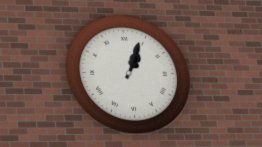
1:04
